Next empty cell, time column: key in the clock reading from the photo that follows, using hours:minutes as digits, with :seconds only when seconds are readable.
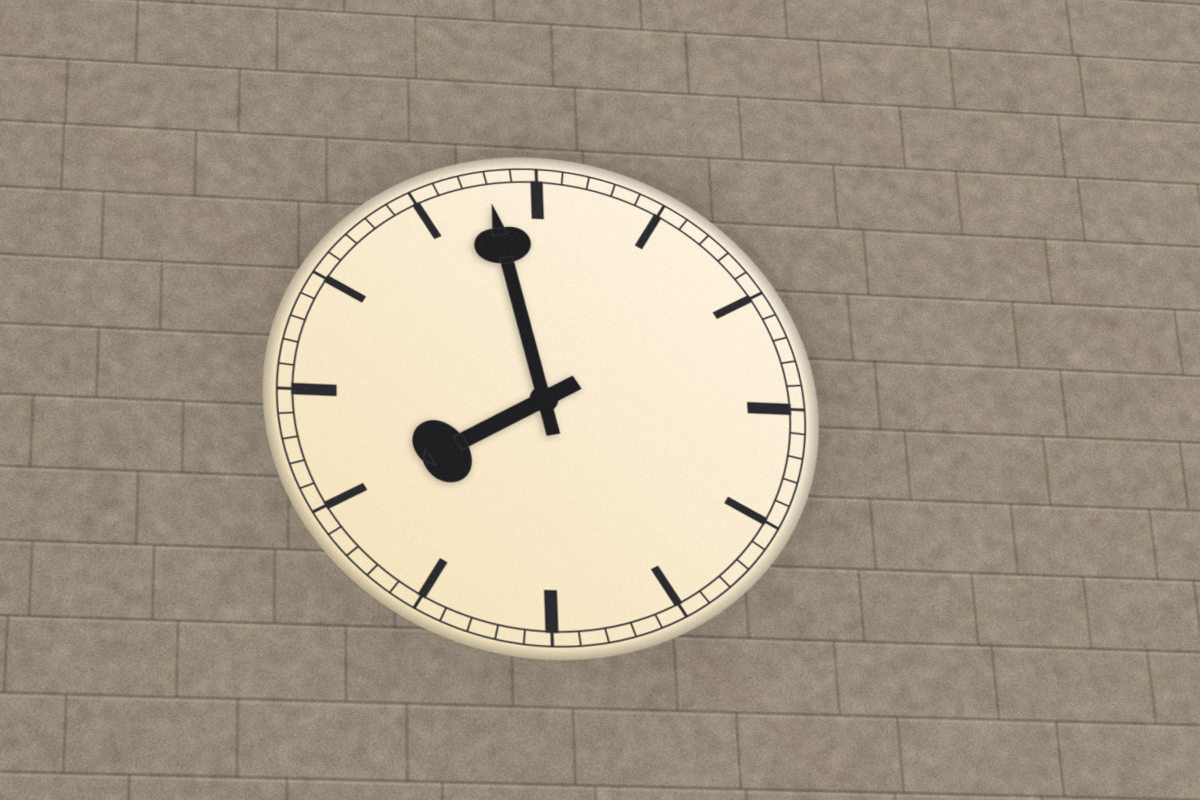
7:58
